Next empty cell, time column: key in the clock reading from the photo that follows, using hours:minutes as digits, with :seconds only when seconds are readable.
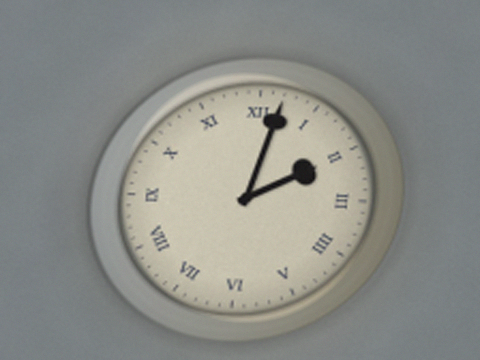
2:02
